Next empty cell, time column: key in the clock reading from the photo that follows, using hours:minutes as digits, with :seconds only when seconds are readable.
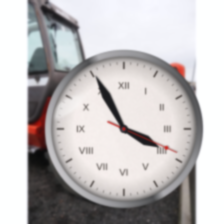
3:55:19
